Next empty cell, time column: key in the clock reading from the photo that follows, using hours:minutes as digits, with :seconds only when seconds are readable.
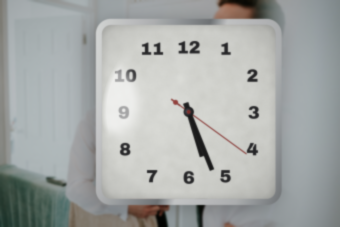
5:26:21
